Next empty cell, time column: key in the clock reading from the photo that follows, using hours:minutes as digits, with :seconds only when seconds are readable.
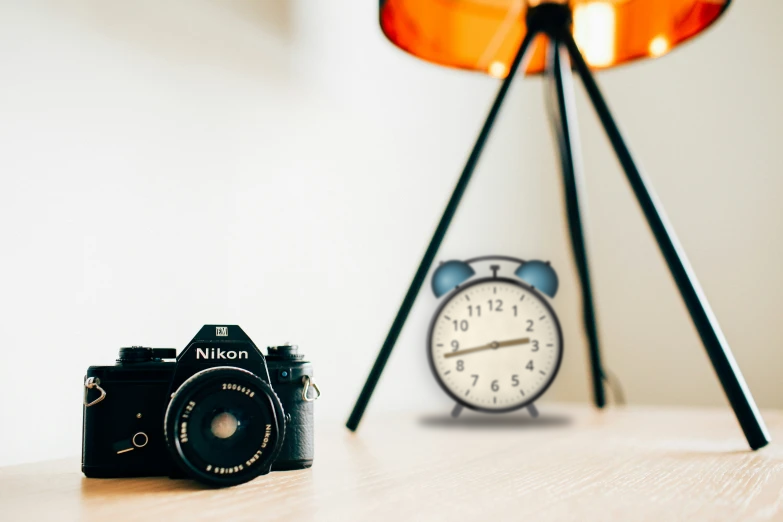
2:43
